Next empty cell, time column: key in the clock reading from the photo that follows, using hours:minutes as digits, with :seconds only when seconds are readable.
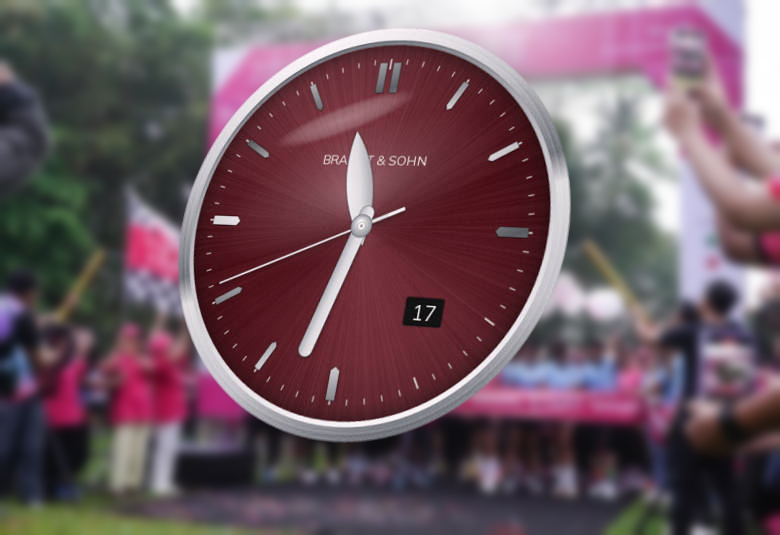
11:32:41
